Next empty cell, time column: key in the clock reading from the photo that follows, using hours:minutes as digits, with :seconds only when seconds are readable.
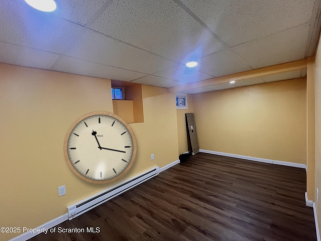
11:17
